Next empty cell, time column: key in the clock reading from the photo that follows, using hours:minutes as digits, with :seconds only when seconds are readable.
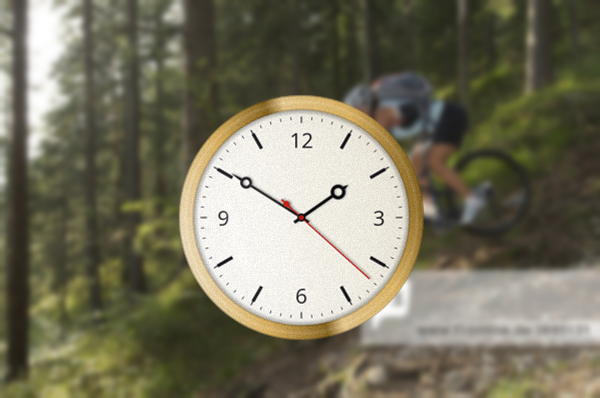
1:50:22
